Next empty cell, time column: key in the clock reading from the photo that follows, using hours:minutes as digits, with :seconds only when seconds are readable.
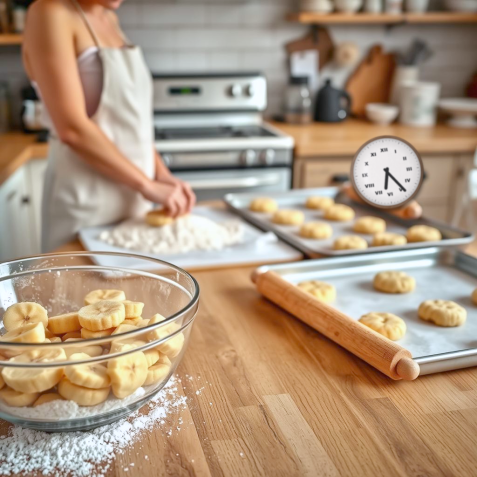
6:24
